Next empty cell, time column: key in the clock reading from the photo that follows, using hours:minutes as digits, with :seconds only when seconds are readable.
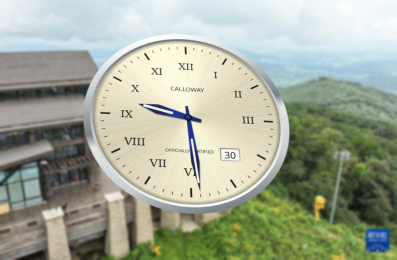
9:29
